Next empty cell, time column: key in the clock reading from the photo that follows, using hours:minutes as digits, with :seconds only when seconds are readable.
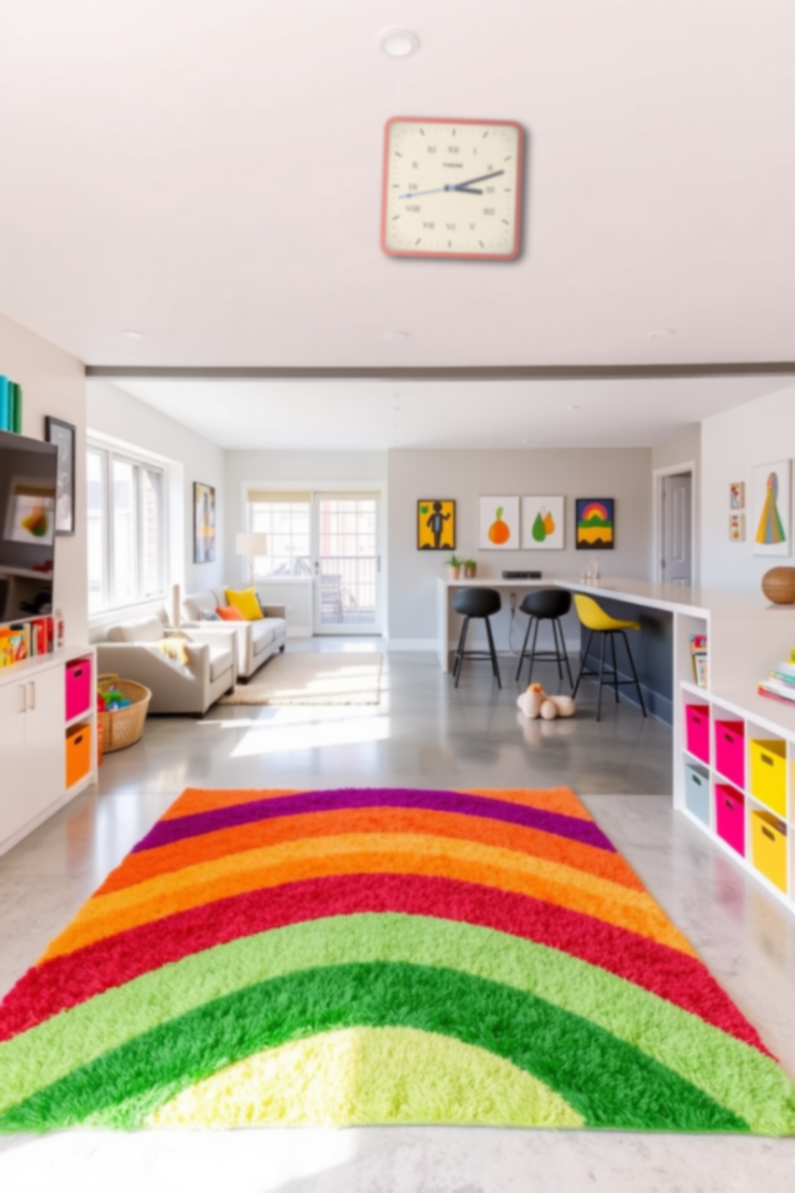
3:11:43
